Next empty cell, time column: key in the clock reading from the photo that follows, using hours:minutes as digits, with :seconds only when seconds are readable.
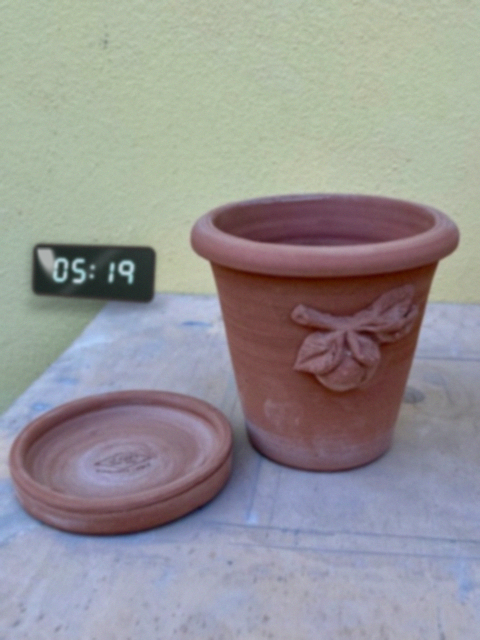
5:19
